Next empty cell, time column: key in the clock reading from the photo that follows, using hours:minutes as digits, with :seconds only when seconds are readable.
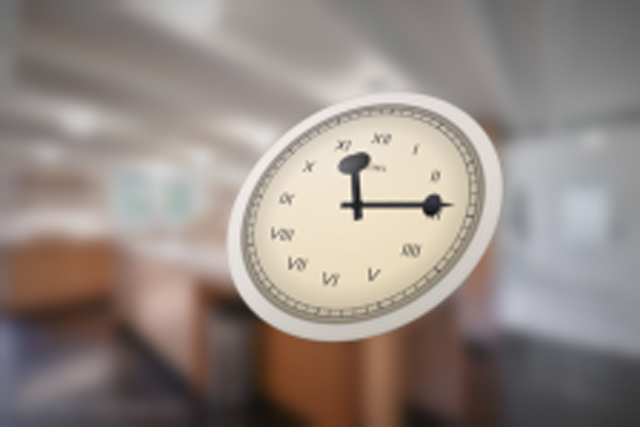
11:14
